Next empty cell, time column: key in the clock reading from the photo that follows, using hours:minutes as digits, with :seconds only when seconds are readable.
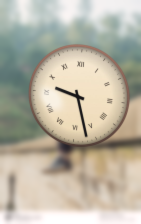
9:27
